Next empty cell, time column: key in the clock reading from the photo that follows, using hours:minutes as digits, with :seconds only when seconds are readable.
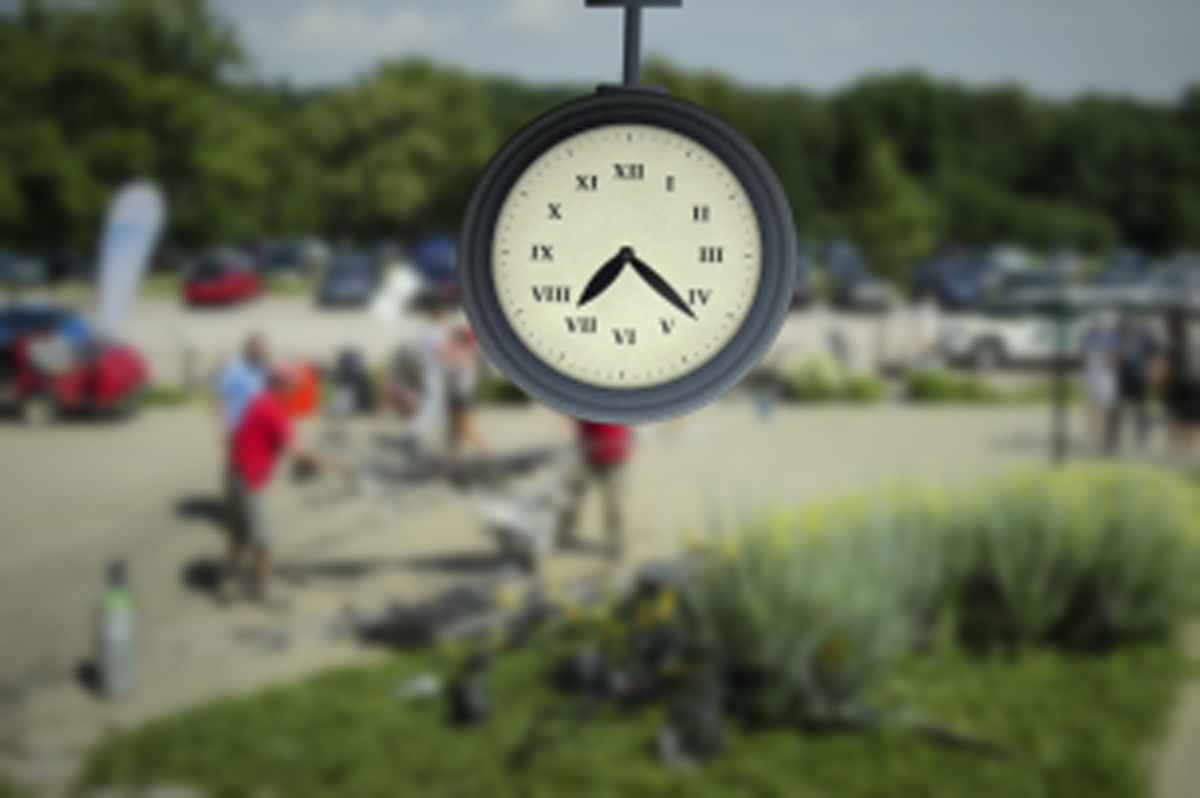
7:22
